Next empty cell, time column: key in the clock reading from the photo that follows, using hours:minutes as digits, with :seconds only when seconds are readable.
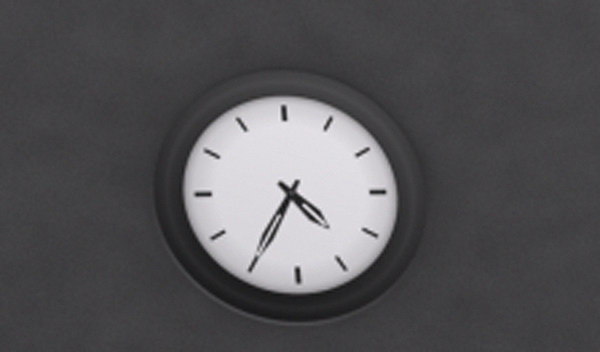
4:35
